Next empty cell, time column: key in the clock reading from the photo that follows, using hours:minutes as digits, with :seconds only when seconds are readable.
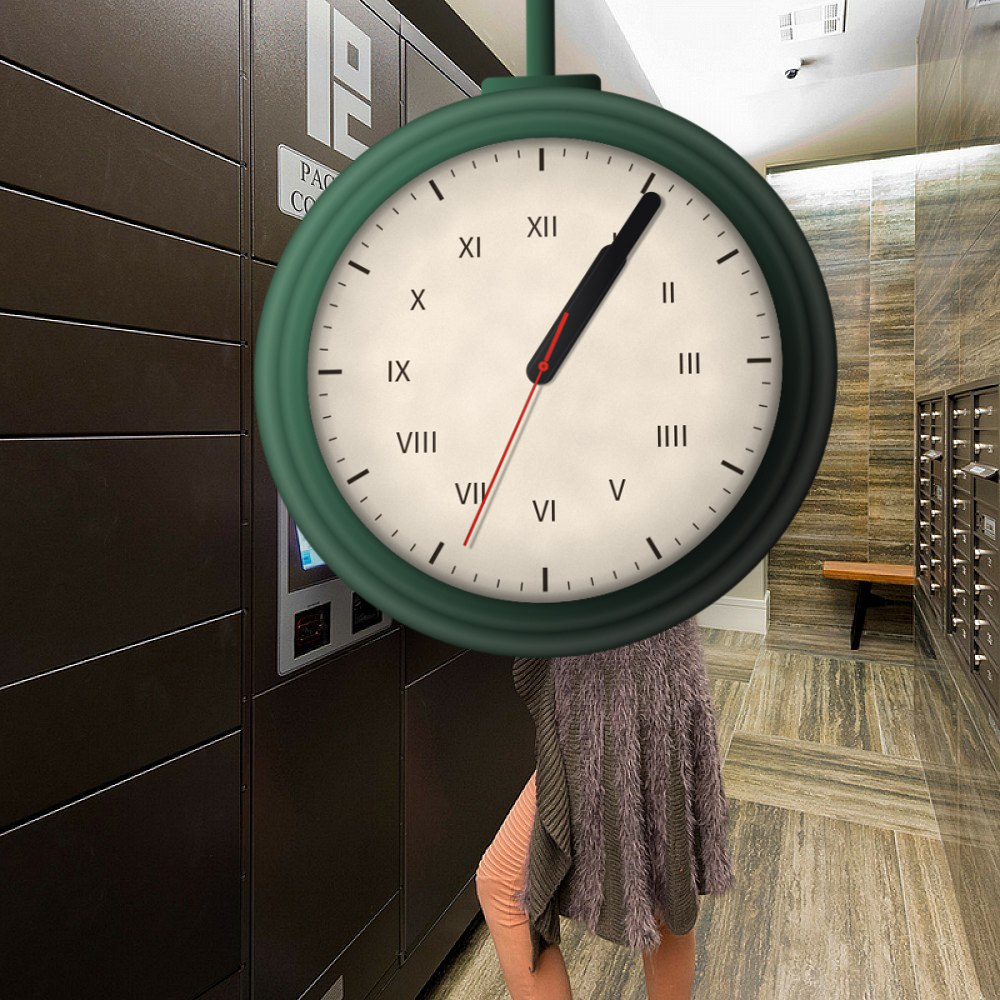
1:05:34
